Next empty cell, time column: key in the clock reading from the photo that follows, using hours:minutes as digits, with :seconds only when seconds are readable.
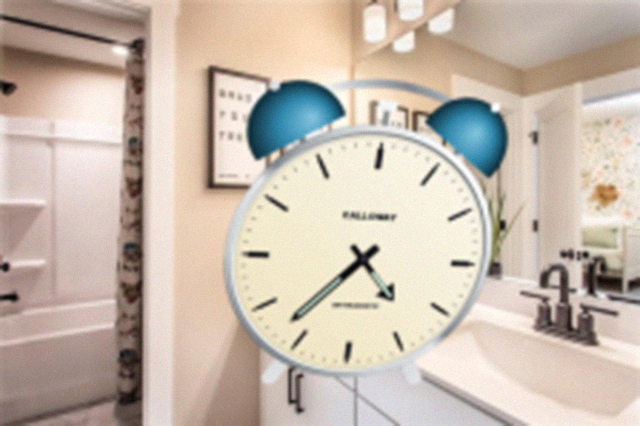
4:37
